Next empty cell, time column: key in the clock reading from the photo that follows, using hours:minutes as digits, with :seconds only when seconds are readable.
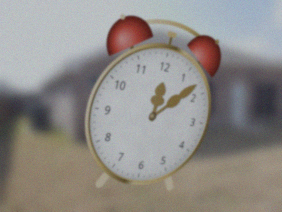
12:08
